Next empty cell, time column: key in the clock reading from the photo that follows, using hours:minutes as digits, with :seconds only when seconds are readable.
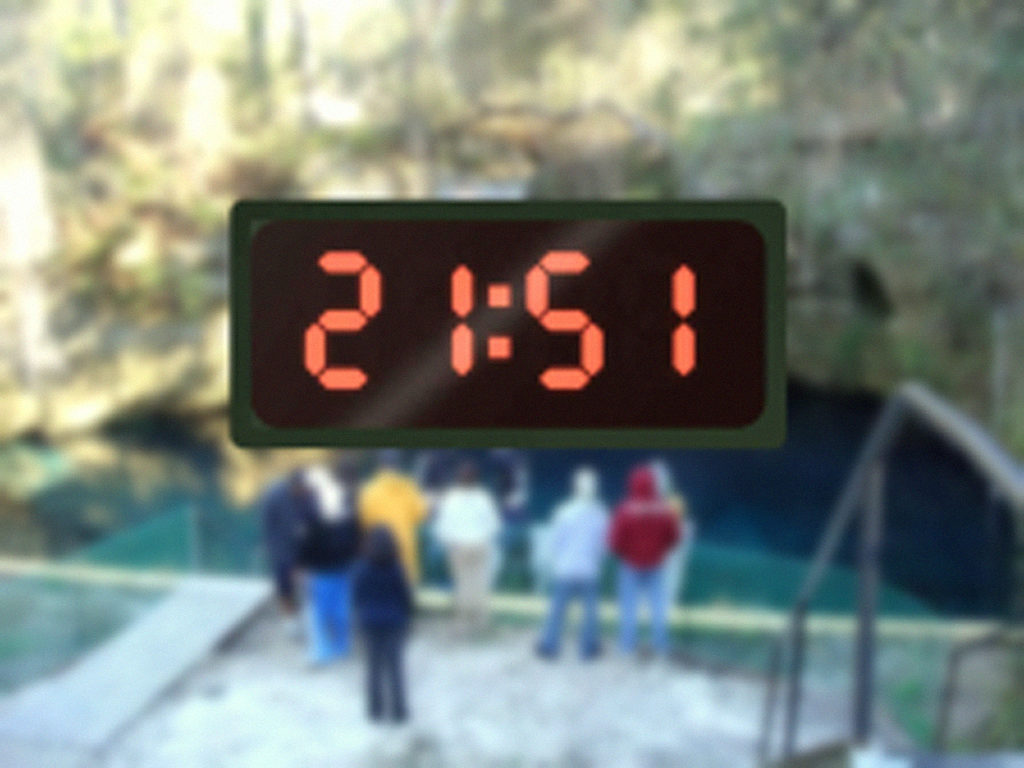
21:51
